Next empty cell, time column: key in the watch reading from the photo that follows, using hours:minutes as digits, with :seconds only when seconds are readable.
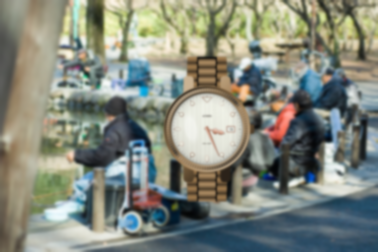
3:26
